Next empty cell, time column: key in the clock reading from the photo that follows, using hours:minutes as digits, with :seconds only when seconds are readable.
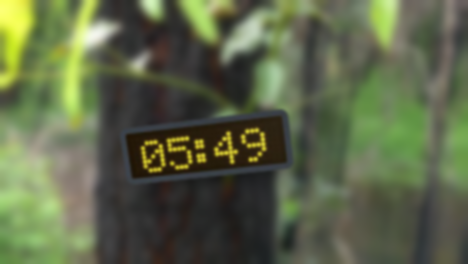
5:49
